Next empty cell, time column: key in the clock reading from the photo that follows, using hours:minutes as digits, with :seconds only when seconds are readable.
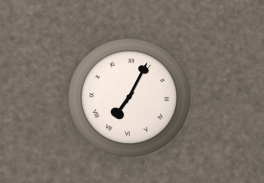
7:04
